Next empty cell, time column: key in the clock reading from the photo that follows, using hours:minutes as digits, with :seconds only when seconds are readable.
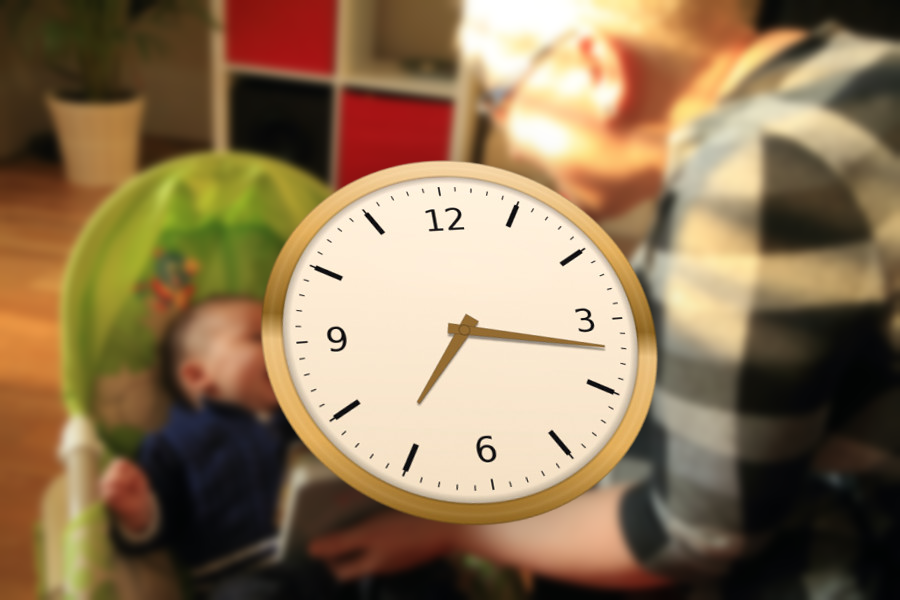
7:17
